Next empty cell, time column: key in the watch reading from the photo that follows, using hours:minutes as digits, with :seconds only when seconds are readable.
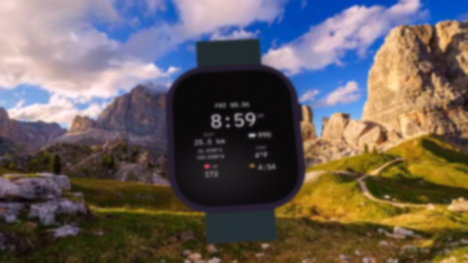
8:59
